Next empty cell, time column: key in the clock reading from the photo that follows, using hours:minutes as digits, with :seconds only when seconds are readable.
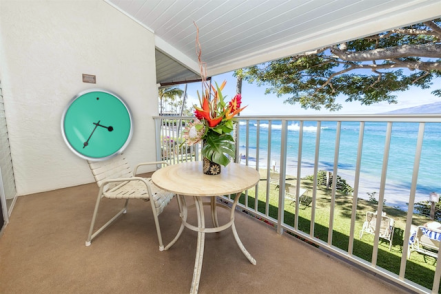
3:35
